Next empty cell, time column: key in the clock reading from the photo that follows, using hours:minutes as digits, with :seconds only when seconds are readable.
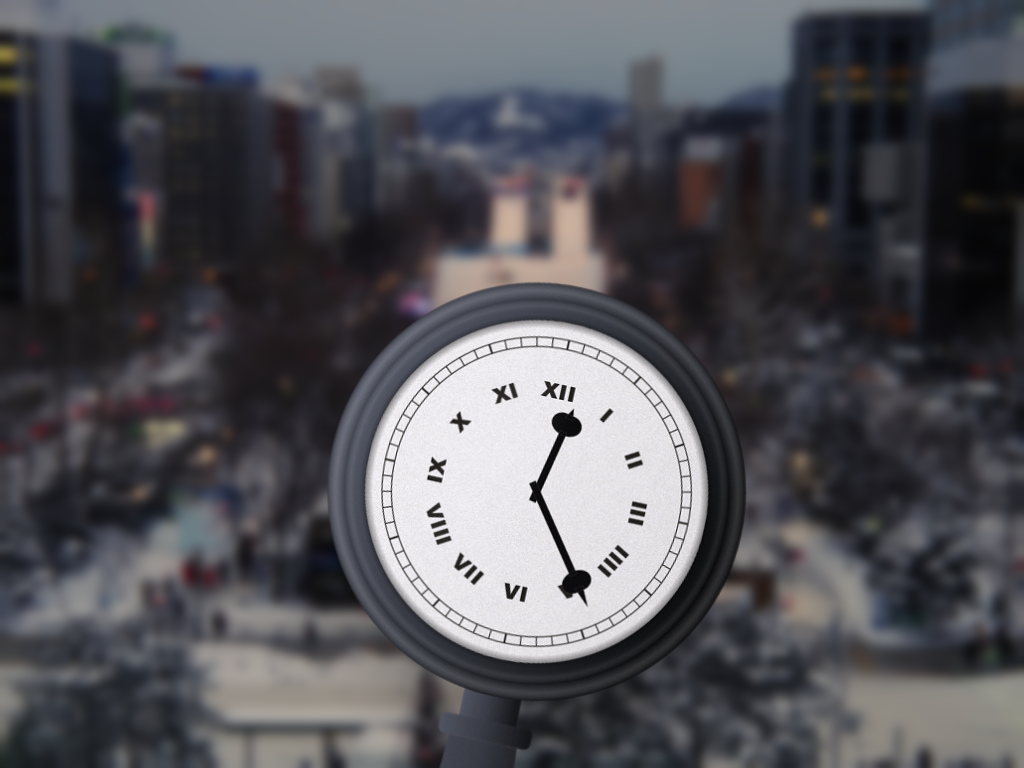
12:24
